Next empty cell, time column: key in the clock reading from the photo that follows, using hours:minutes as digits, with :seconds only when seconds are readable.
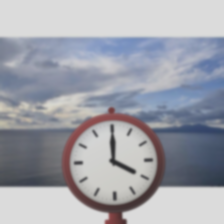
4:00
